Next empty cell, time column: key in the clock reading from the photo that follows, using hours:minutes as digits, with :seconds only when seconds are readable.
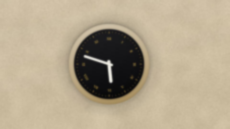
5:48
